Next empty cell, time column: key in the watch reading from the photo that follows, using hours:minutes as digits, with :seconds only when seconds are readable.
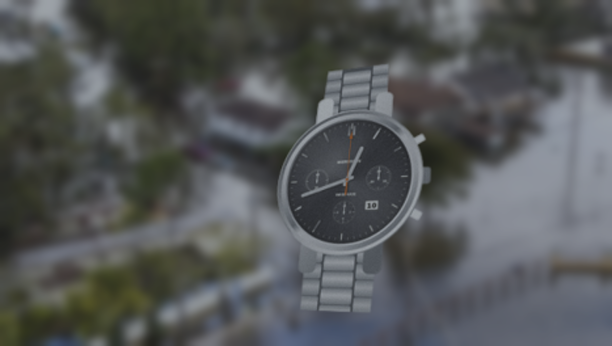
12:42
